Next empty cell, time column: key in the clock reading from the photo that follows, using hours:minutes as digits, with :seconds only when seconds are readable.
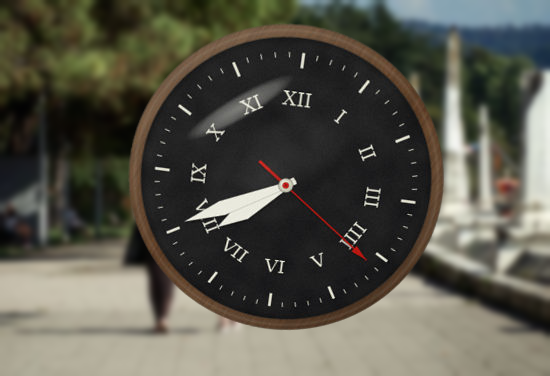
7:40:21
